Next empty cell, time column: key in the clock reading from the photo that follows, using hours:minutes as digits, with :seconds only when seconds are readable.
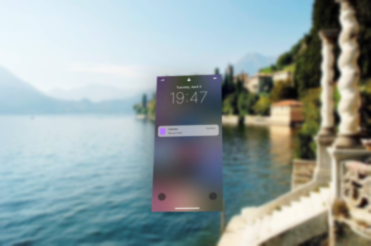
19:47
